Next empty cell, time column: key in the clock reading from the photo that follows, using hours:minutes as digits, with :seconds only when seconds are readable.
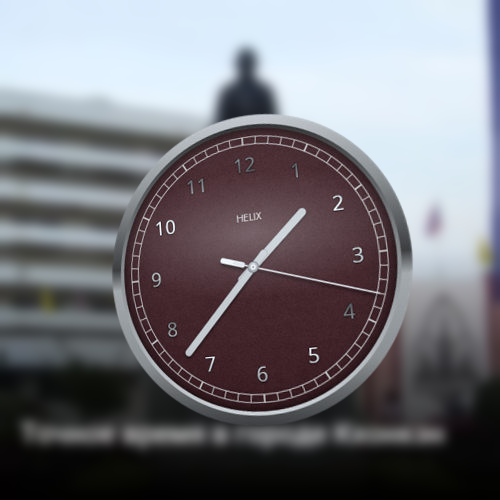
1:37:18
